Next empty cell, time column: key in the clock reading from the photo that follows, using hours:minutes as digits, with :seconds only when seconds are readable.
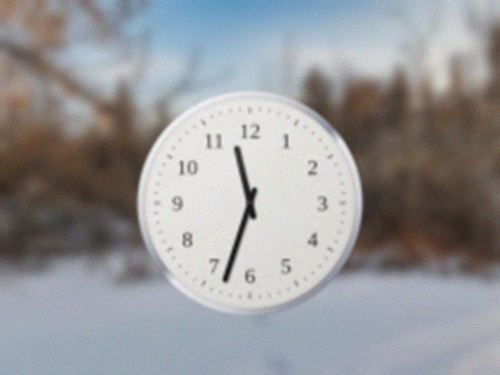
11:33
